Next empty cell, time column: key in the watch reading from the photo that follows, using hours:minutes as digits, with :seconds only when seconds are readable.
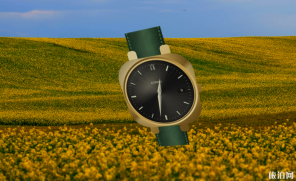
12:32
